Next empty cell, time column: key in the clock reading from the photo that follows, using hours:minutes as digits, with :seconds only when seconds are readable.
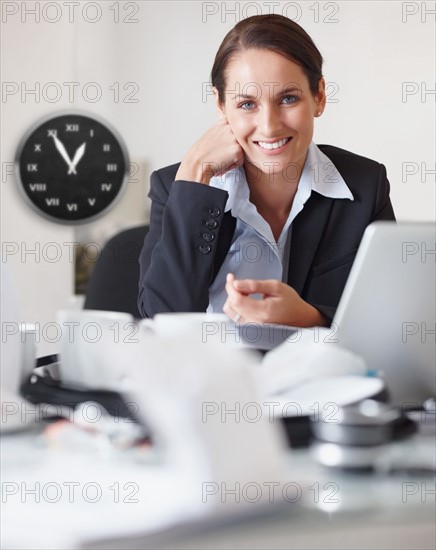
12:55
